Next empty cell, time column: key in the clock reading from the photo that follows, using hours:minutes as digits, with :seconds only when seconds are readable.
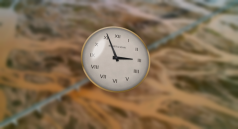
2:56
